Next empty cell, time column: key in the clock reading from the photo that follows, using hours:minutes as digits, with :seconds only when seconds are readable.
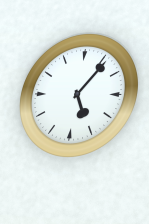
5:06
